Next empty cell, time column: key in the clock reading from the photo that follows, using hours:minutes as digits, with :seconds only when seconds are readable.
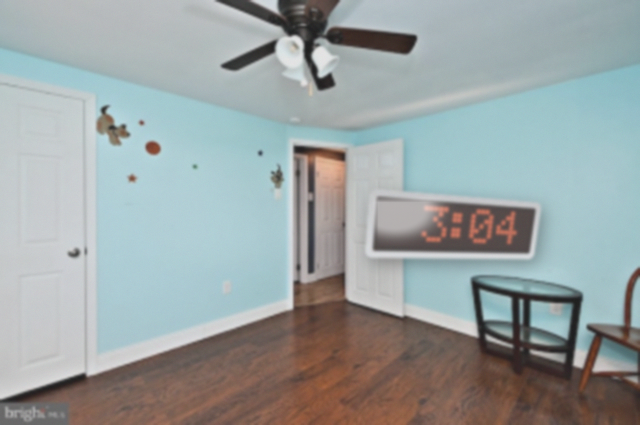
3:04
